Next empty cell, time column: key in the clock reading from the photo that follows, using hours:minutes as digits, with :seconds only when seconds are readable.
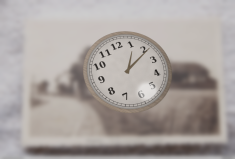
1:11
